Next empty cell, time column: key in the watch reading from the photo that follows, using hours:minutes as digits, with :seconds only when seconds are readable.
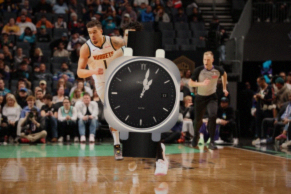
1:02
